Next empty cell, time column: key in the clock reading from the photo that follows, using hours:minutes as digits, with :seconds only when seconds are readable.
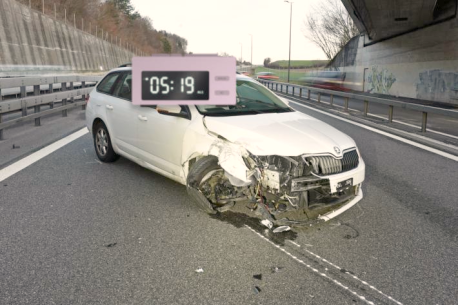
5:19
